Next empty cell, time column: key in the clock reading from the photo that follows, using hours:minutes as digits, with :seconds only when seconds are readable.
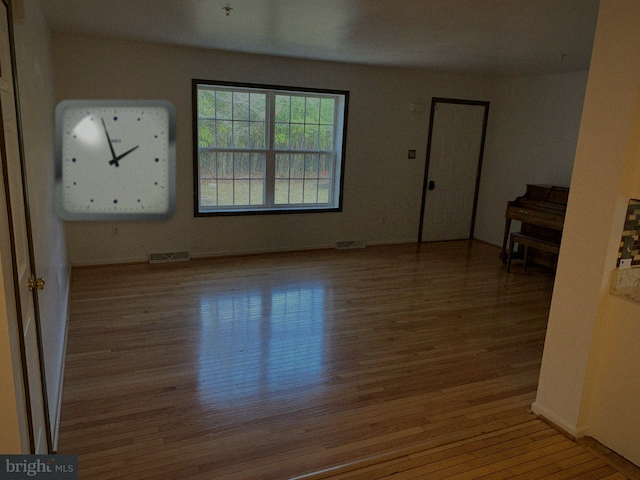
1:57
